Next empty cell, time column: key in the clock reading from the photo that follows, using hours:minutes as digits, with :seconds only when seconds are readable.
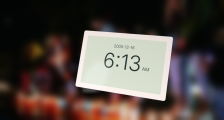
6:13
